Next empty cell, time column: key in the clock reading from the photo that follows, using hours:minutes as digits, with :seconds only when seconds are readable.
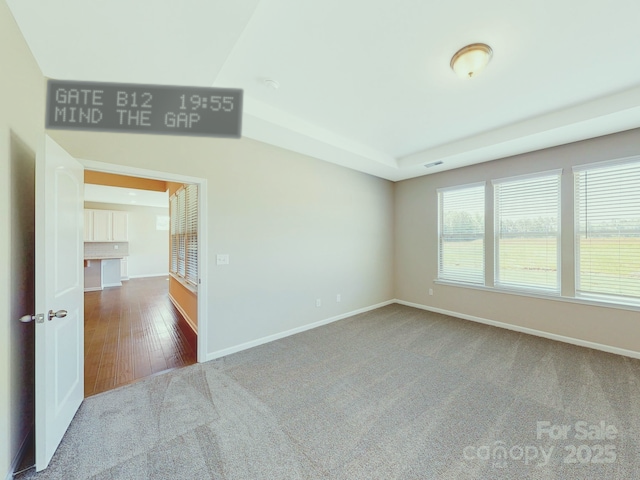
19:55
